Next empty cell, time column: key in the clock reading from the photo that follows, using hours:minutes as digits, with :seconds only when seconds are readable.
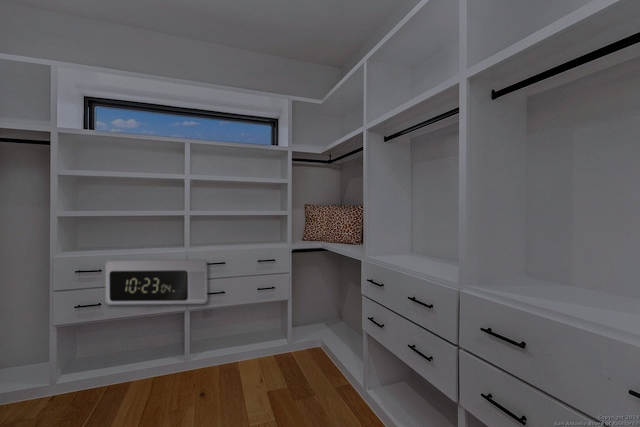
10:23
